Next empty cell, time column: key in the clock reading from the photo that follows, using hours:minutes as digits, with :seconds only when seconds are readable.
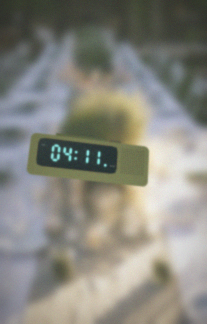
4:11
